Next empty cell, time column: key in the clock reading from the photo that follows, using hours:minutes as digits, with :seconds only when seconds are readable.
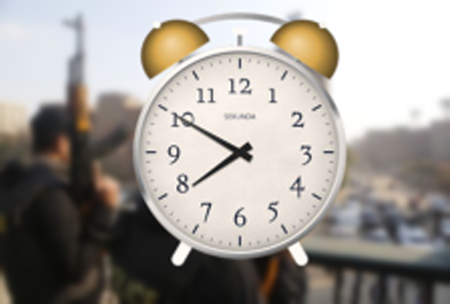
7:50
